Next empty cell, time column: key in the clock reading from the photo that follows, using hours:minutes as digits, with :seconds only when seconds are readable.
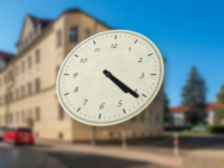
4:21
